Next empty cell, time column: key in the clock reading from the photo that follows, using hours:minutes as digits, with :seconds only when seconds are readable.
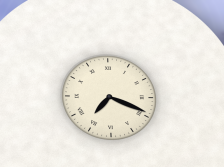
7:19
